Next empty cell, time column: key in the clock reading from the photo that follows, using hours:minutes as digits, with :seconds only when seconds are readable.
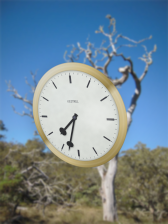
7:33
